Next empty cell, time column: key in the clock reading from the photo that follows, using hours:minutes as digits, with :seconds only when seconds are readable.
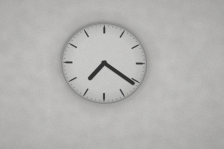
7:21
